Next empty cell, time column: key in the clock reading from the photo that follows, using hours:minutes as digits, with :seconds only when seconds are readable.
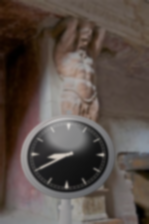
8:40
